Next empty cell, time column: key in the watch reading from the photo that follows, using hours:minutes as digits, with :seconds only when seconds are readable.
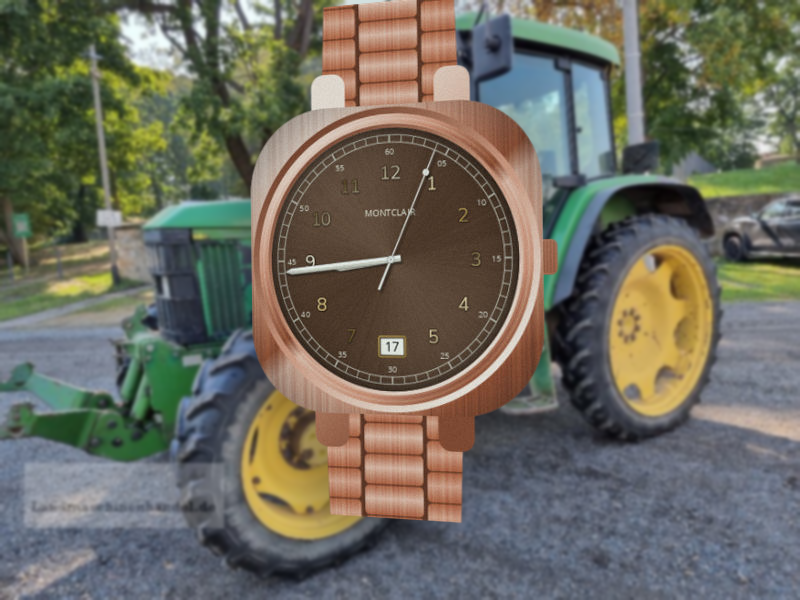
8:44:04
